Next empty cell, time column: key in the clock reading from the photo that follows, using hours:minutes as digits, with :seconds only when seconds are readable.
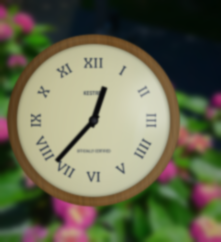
12:37
